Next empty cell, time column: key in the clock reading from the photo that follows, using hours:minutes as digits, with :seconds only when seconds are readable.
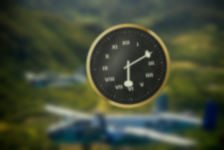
6:11
